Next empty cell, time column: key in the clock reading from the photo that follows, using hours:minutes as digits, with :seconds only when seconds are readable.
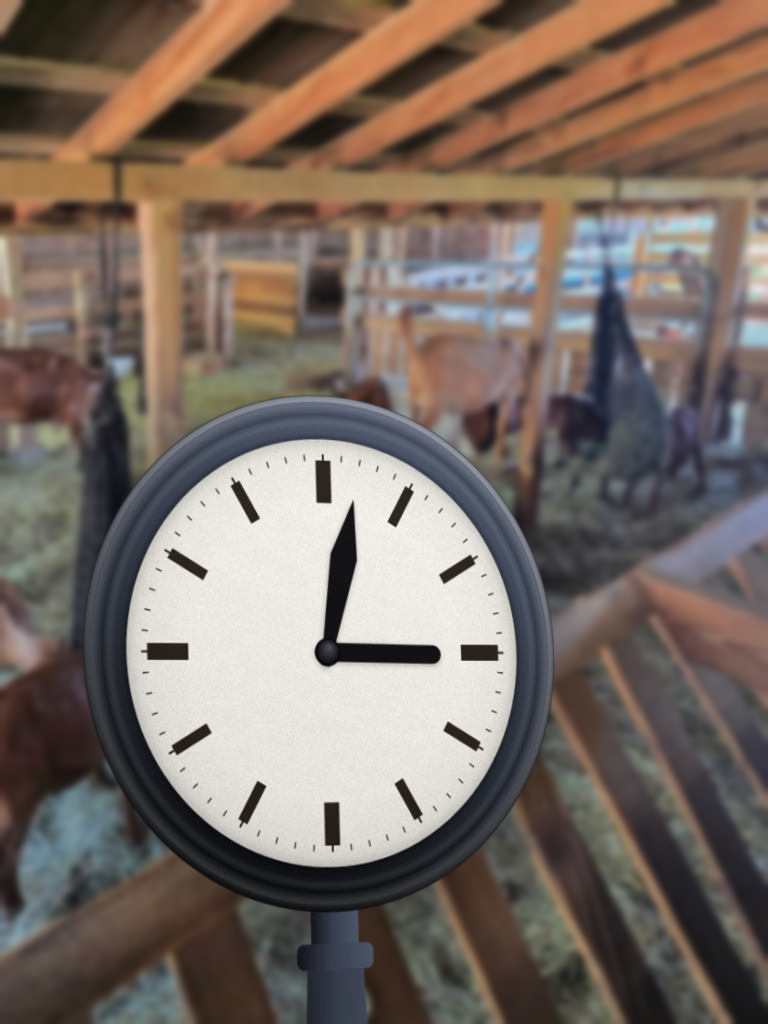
3:02
